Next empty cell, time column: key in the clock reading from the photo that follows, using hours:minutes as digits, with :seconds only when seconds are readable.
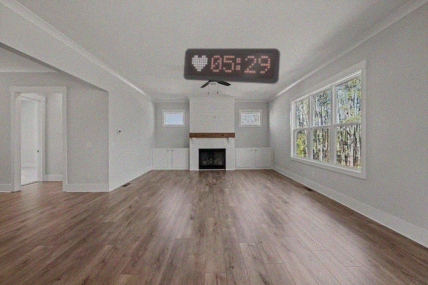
5:29
